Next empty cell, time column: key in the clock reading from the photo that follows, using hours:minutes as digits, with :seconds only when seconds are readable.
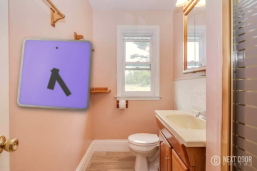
6:24
